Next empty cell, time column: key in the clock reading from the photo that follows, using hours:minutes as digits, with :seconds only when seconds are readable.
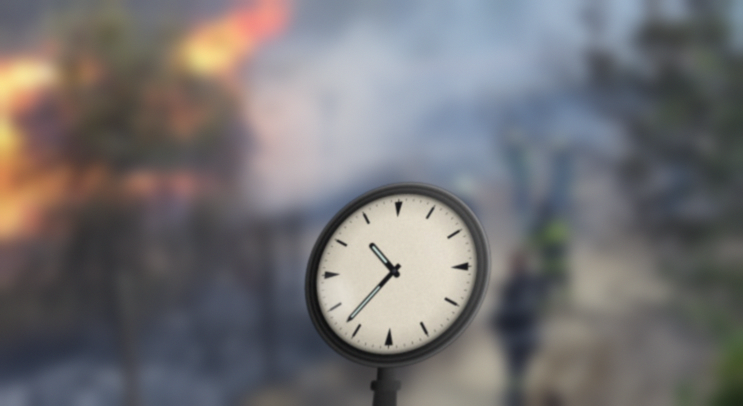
10:37
